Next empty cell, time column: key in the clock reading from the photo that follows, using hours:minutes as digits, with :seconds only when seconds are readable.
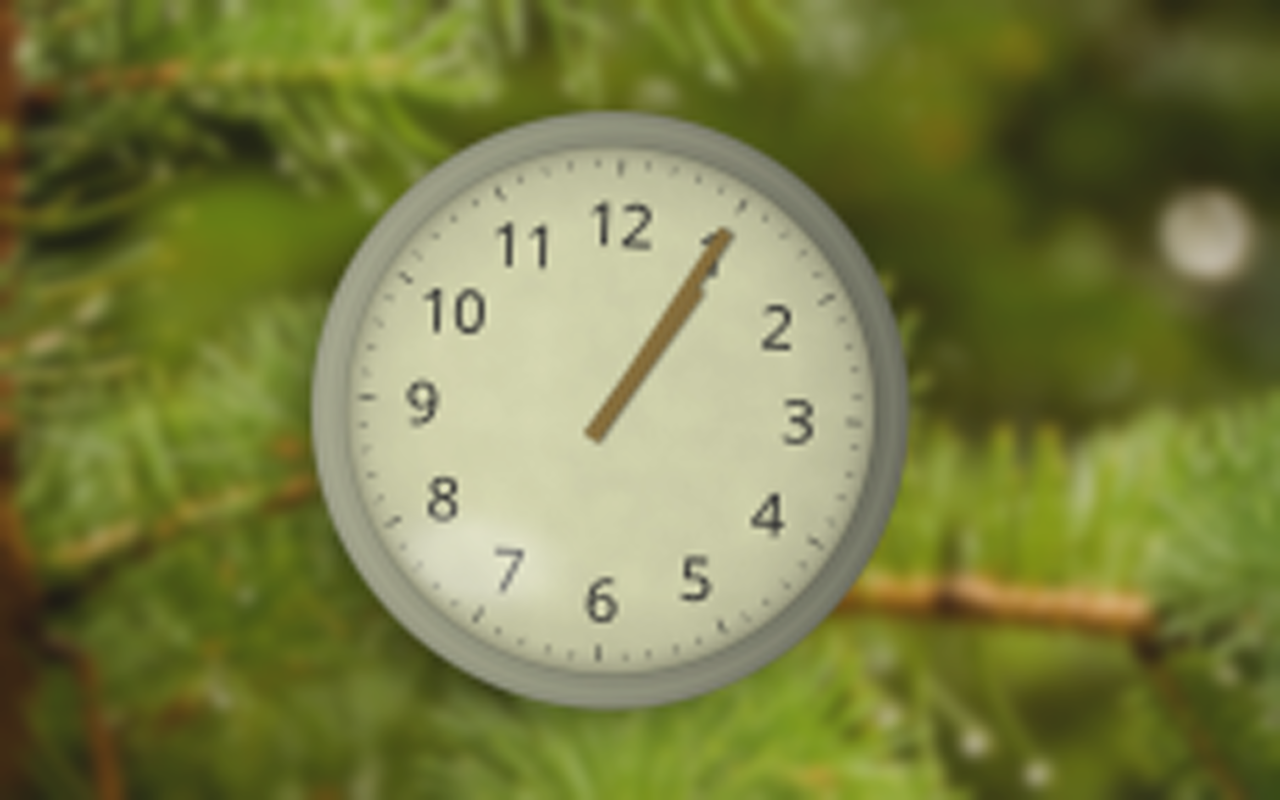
1:05
